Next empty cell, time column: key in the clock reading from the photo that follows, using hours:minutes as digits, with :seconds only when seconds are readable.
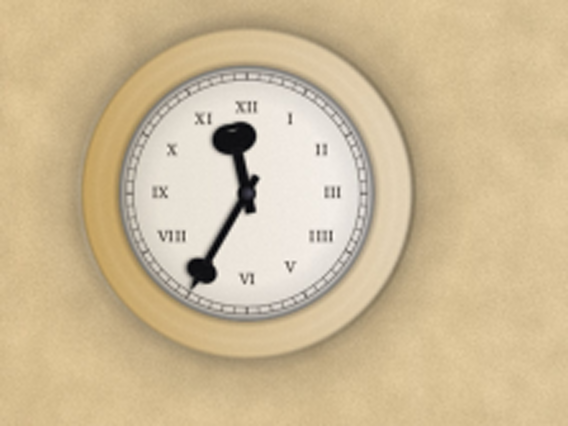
11:35
